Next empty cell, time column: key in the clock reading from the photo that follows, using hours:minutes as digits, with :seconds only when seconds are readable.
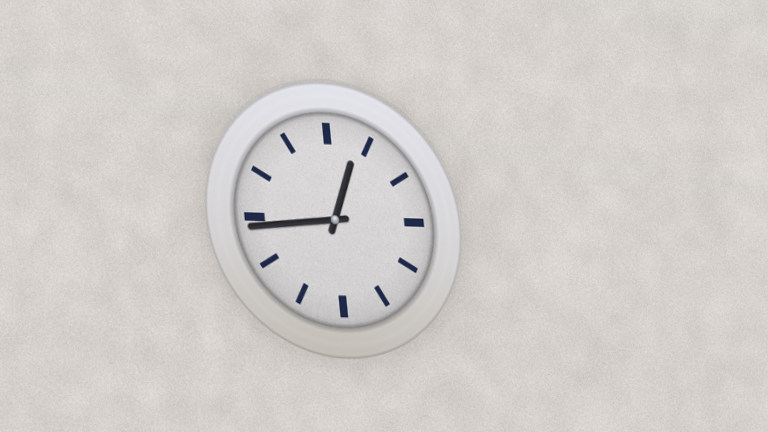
12:44
